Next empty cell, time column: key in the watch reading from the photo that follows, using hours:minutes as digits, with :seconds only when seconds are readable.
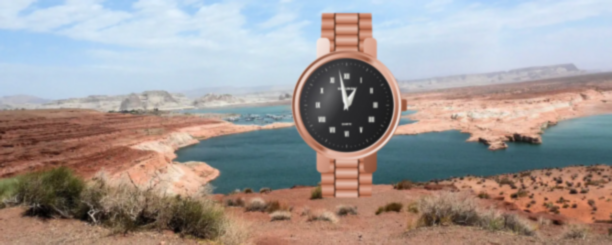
12:58
